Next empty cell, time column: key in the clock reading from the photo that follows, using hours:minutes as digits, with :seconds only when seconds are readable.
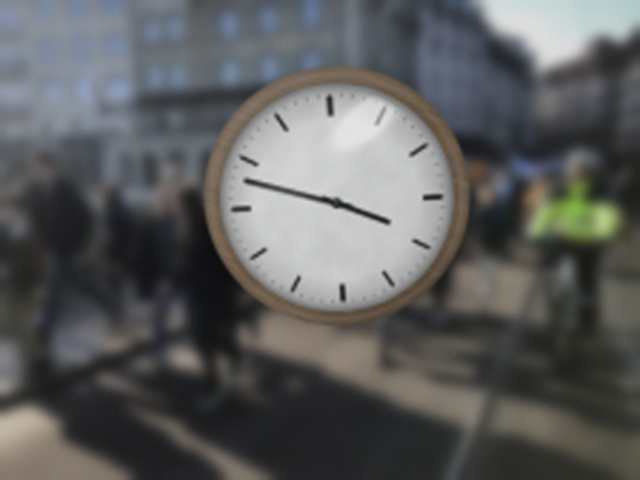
3:48
